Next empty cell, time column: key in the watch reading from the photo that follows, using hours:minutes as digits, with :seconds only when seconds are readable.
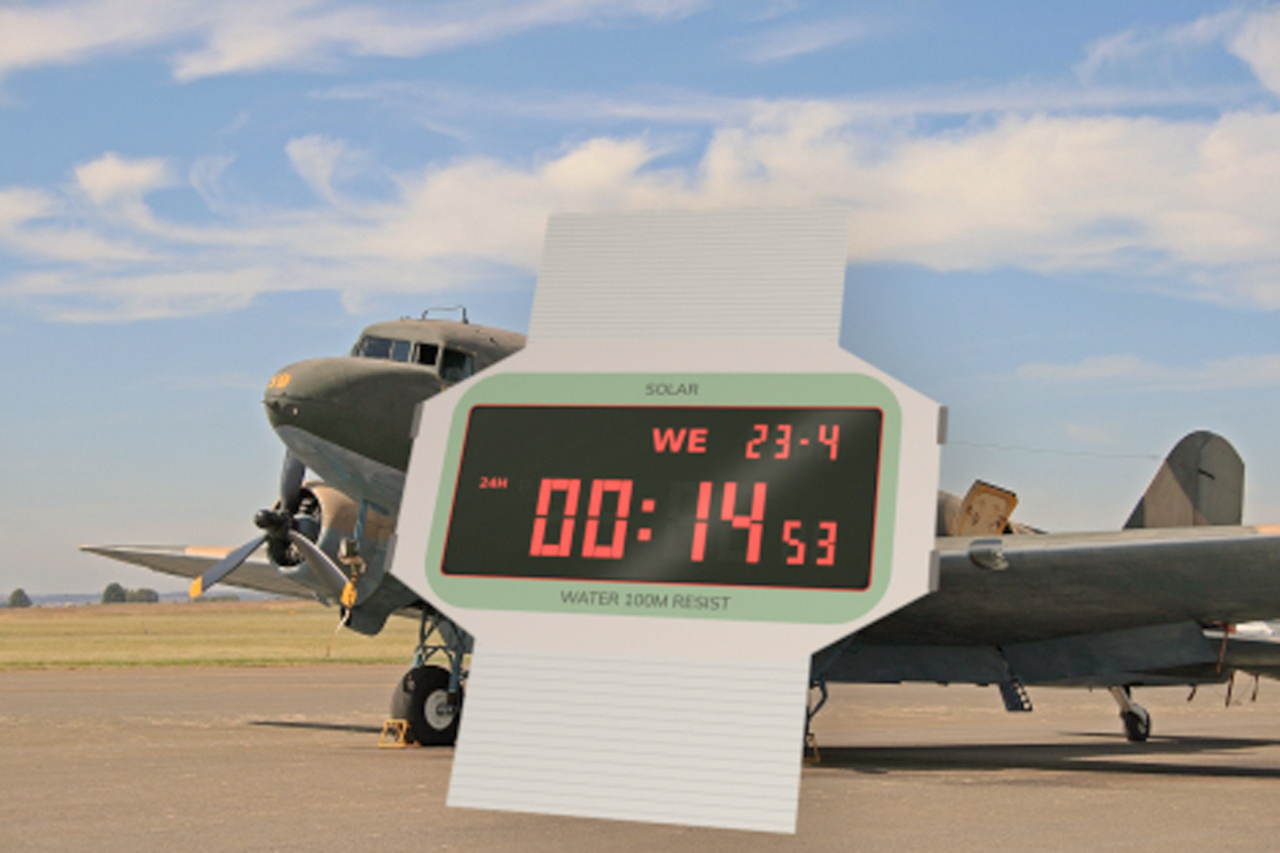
0:14:53
